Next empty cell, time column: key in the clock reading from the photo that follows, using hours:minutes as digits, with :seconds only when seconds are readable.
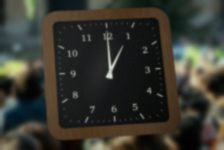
1:00
